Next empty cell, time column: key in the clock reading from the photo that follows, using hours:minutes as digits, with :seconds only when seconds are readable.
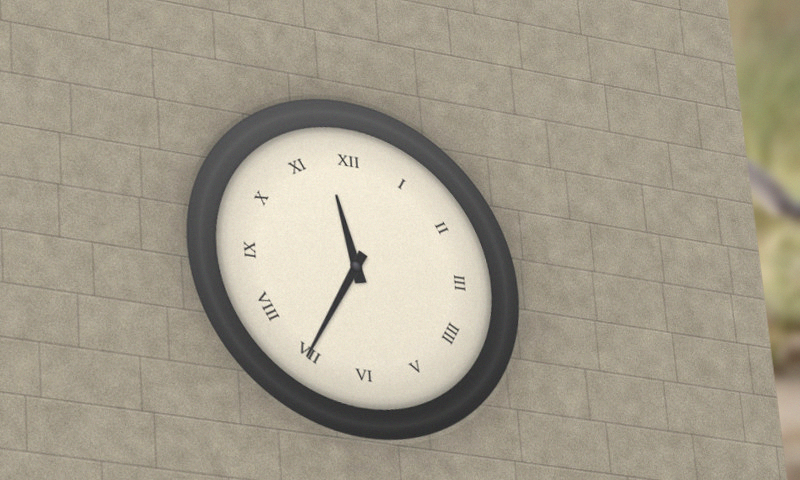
11:35
